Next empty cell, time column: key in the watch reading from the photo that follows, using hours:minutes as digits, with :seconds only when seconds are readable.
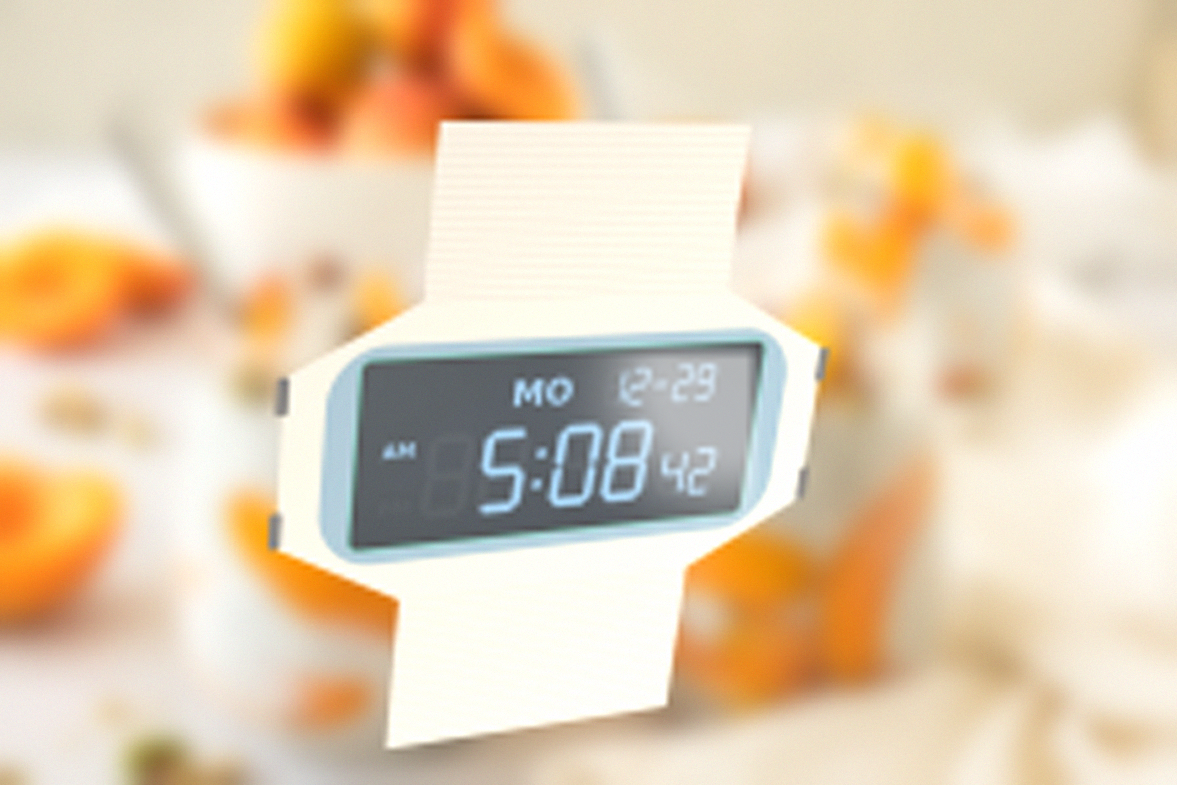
5:08:42
